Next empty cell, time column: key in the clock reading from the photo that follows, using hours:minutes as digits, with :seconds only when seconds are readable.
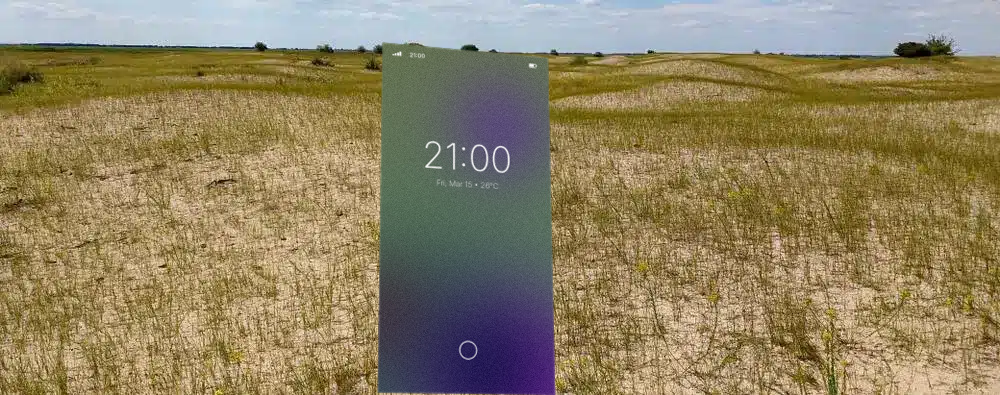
21:00
